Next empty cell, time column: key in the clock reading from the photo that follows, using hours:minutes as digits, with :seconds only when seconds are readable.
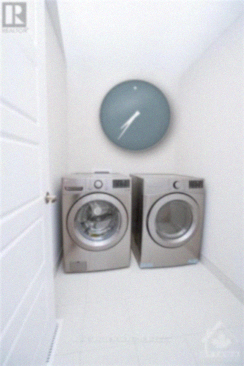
7:36
